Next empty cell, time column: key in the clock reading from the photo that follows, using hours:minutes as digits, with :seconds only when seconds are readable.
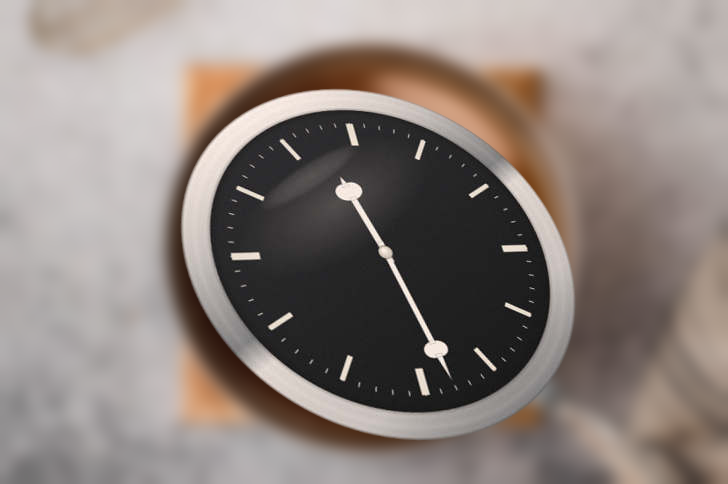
11:28
